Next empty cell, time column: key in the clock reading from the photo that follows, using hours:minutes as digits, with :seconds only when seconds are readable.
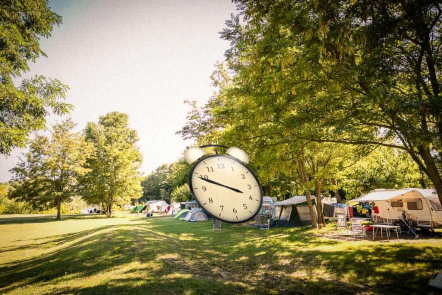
3:49
